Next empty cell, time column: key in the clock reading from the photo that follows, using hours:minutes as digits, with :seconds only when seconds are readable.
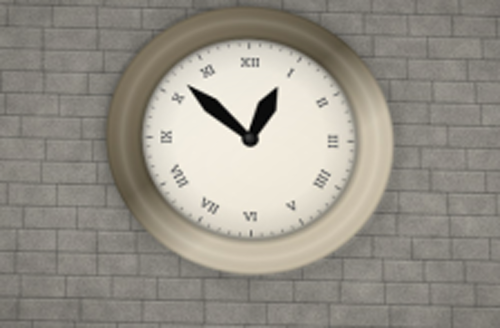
12:52
